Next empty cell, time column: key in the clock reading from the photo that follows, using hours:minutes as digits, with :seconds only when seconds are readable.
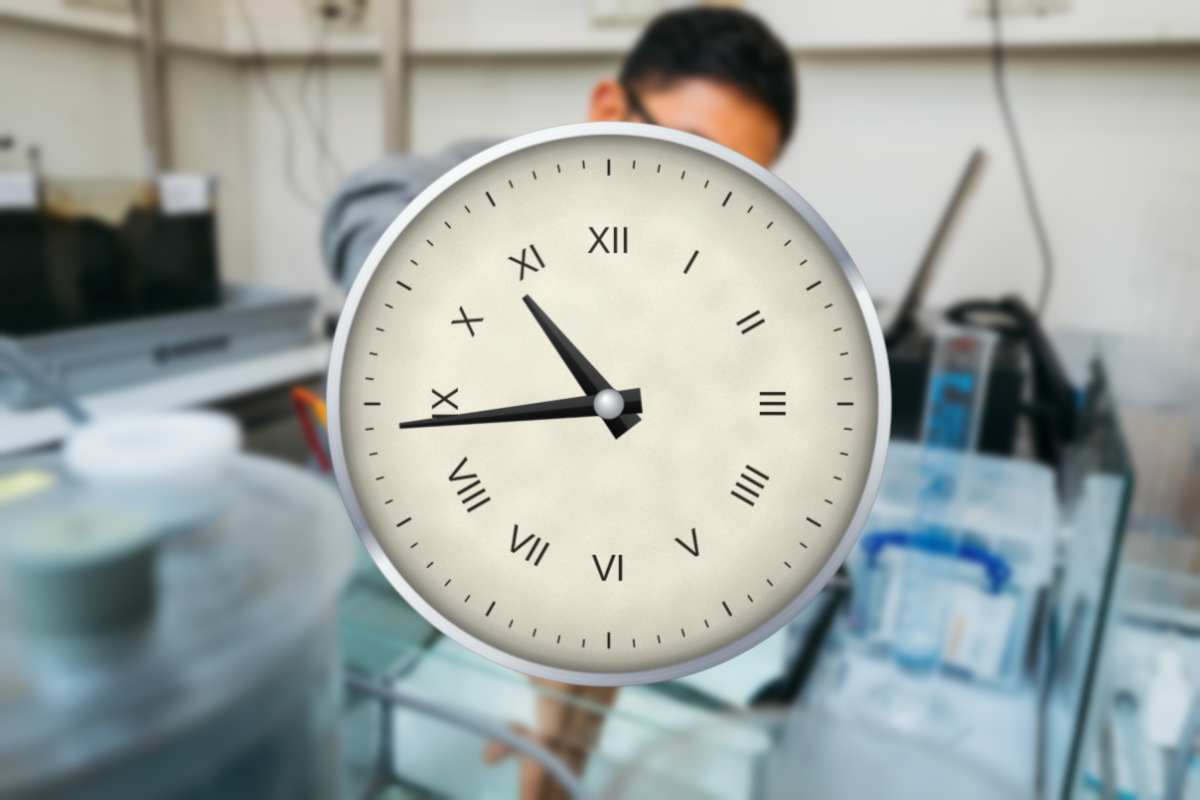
10:44
